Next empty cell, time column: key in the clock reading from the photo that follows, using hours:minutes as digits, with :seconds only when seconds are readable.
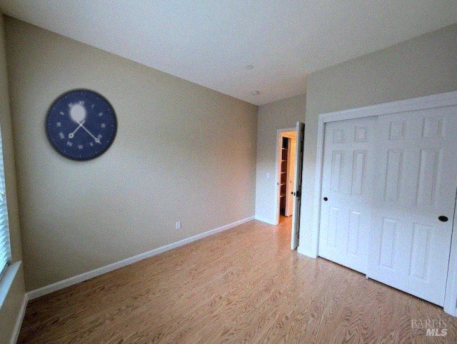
7:22
